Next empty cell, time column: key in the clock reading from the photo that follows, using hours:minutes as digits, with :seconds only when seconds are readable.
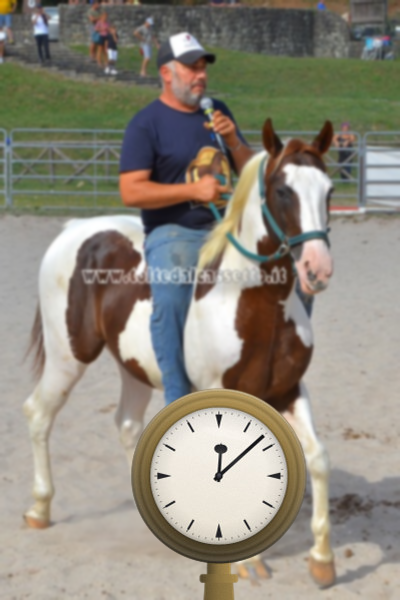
12:08
